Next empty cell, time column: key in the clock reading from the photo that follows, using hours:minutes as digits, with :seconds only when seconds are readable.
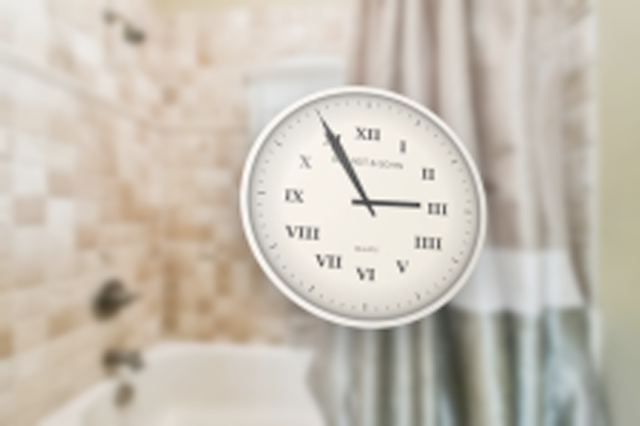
2:55
